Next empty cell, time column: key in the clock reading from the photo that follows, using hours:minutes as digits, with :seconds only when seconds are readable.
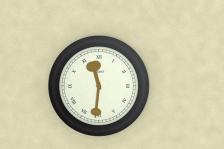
11:31
